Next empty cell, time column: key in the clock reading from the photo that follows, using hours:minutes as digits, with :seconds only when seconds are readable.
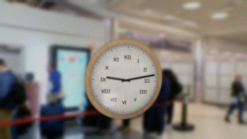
9:13
